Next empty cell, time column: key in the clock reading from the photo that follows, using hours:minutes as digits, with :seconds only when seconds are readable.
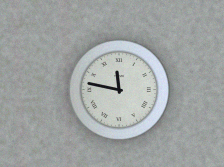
11:47
